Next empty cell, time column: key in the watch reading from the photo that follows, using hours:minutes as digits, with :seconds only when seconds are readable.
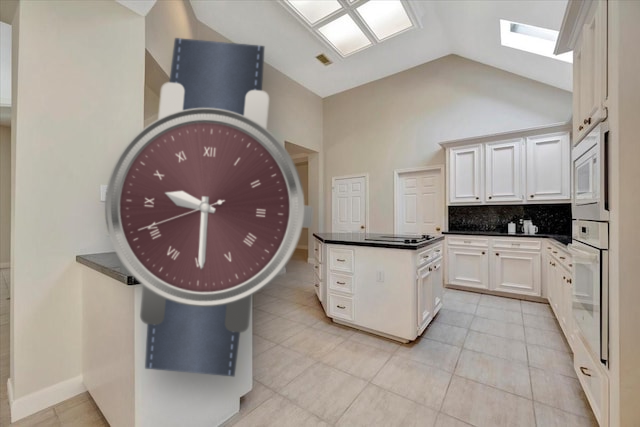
9:29:41
